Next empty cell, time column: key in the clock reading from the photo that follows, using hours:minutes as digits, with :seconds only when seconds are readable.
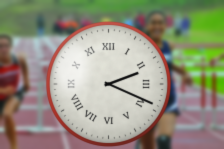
2:19
